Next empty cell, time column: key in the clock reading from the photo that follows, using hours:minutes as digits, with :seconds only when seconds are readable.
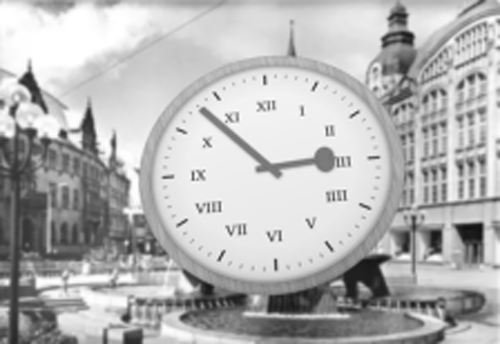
2:53
